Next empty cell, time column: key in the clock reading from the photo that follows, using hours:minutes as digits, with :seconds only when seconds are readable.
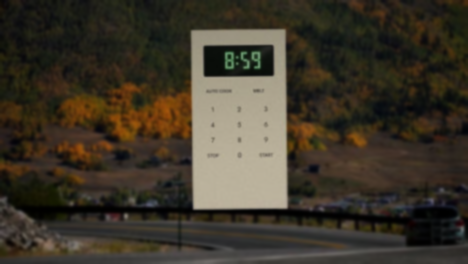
8:59
